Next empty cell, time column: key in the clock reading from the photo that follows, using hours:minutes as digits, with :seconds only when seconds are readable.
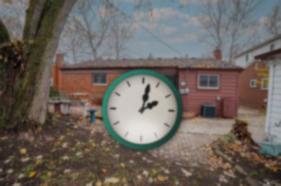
2:02
